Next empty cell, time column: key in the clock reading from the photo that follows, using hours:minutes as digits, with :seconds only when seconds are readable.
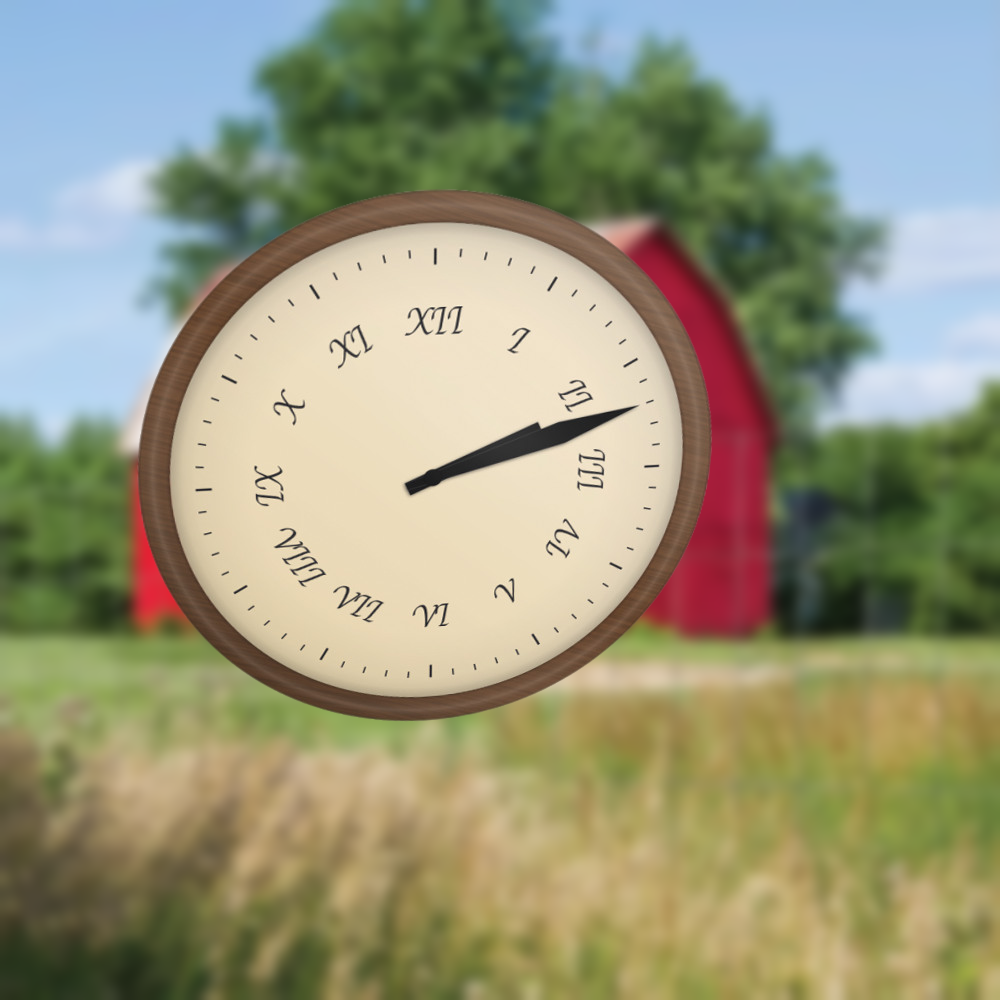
2:12
